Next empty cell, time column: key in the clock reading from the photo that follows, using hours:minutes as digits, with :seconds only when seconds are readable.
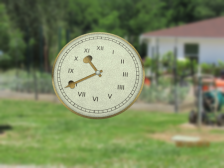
10:40
